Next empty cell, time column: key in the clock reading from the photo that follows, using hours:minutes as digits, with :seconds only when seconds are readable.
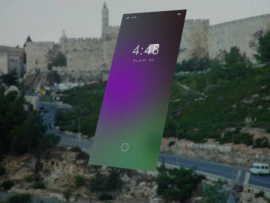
4:48
